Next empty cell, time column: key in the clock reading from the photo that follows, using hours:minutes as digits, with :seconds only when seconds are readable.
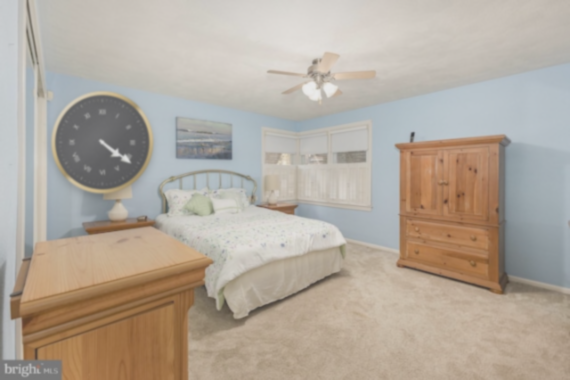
4:21
